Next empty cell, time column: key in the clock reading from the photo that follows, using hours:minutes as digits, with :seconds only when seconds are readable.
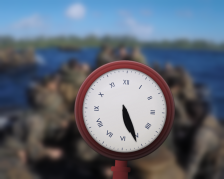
5:26
